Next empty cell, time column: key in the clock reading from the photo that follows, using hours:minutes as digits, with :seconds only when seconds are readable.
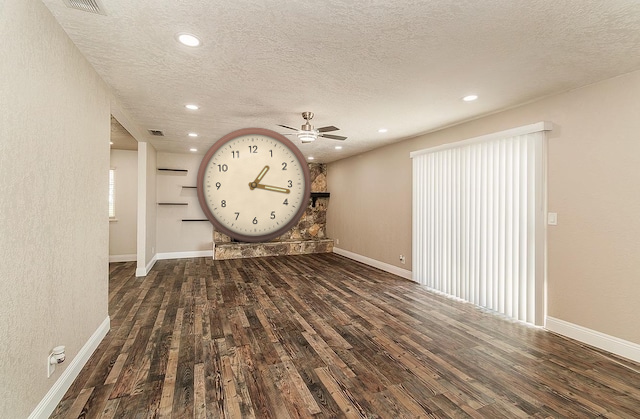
1:17
